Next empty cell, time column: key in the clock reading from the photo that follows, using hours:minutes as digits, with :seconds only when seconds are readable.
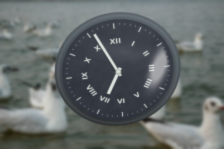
6:56
